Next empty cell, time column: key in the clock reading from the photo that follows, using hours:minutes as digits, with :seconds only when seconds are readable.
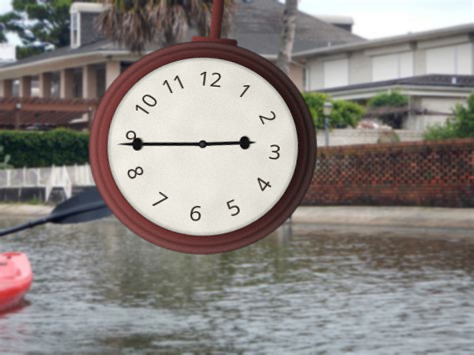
2:44
